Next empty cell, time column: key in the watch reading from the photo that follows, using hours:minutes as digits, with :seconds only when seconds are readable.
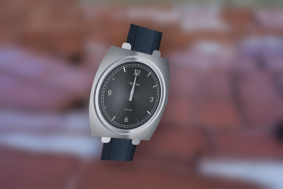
12:00
